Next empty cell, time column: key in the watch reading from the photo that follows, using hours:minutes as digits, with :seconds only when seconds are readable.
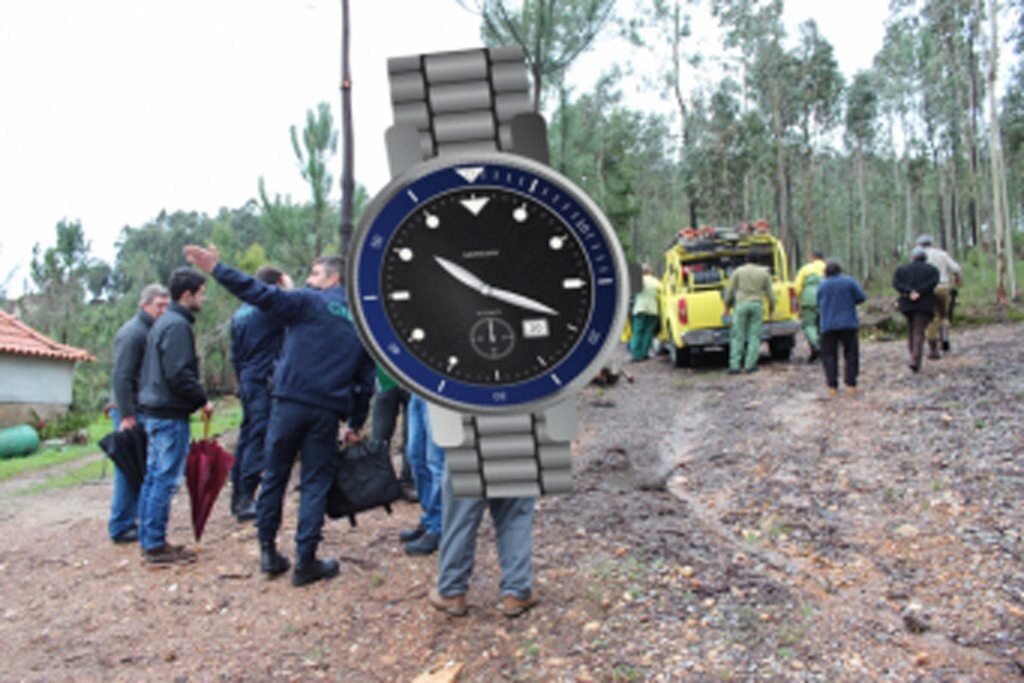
10:19
